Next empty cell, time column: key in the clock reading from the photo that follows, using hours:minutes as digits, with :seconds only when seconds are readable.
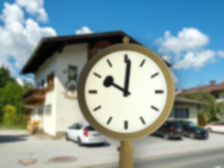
10:01
